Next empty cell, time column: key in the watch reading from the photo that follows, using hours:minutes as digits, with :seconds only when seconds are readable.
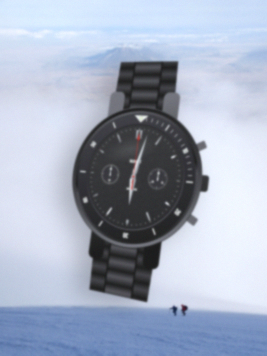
6:02
